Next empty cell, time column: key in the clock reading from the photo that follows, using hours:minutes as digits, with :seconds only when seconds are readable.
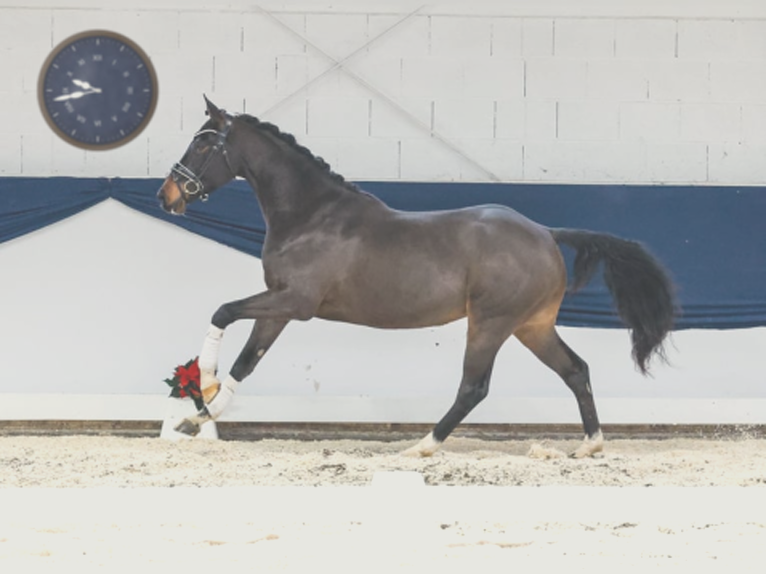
9:43
